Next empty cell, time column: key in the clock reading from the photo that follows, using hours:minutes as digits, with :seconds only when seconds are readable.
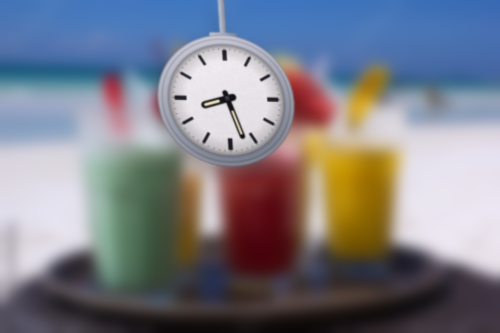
8:27
